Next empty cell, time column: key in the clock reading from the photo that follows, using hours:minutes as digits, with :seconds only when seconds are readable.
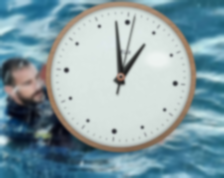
12:58:01
